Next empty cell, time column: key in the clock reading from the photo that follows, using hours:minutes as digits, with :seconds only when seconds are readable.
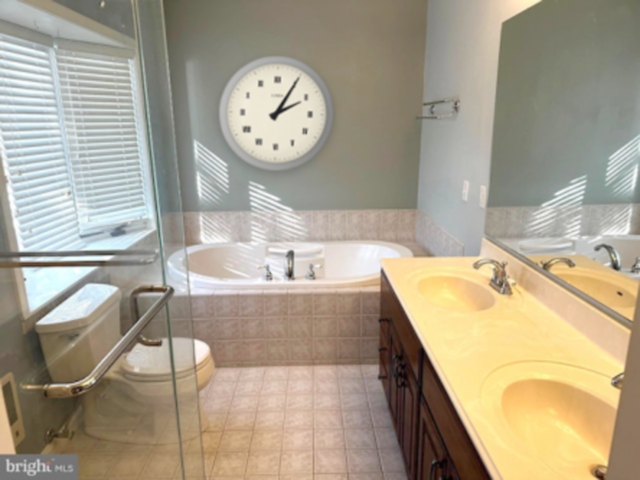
2:05
